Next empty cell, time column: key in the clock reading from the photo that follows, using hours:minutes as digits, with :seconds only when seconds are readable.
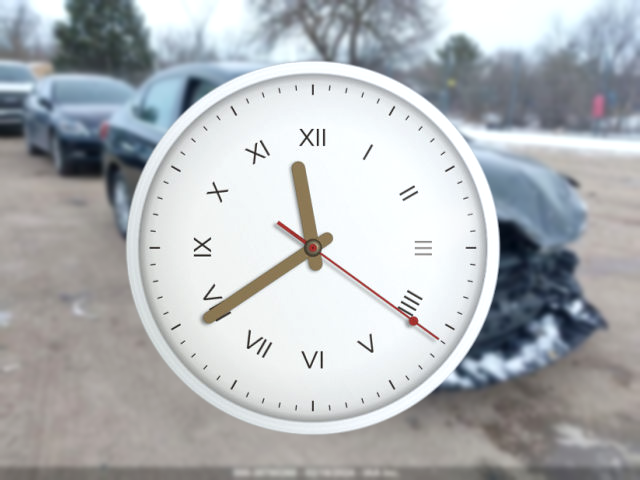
11:39:21
